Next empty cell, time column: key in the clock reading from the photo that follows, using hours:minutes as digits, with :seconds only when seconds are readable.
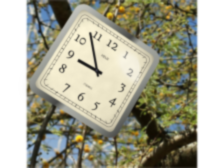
8:53
